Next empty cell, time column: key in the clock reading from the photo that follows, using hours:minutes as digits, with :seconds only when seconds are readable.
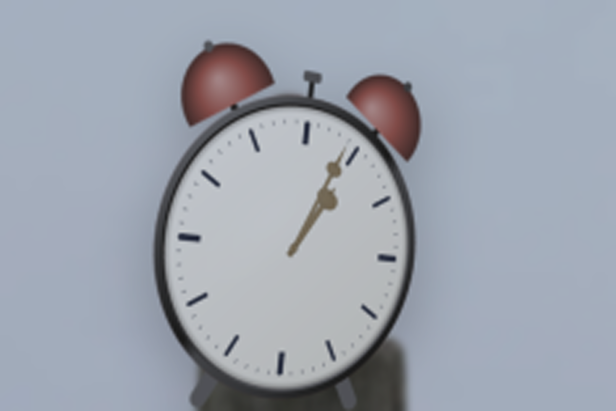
1:04
